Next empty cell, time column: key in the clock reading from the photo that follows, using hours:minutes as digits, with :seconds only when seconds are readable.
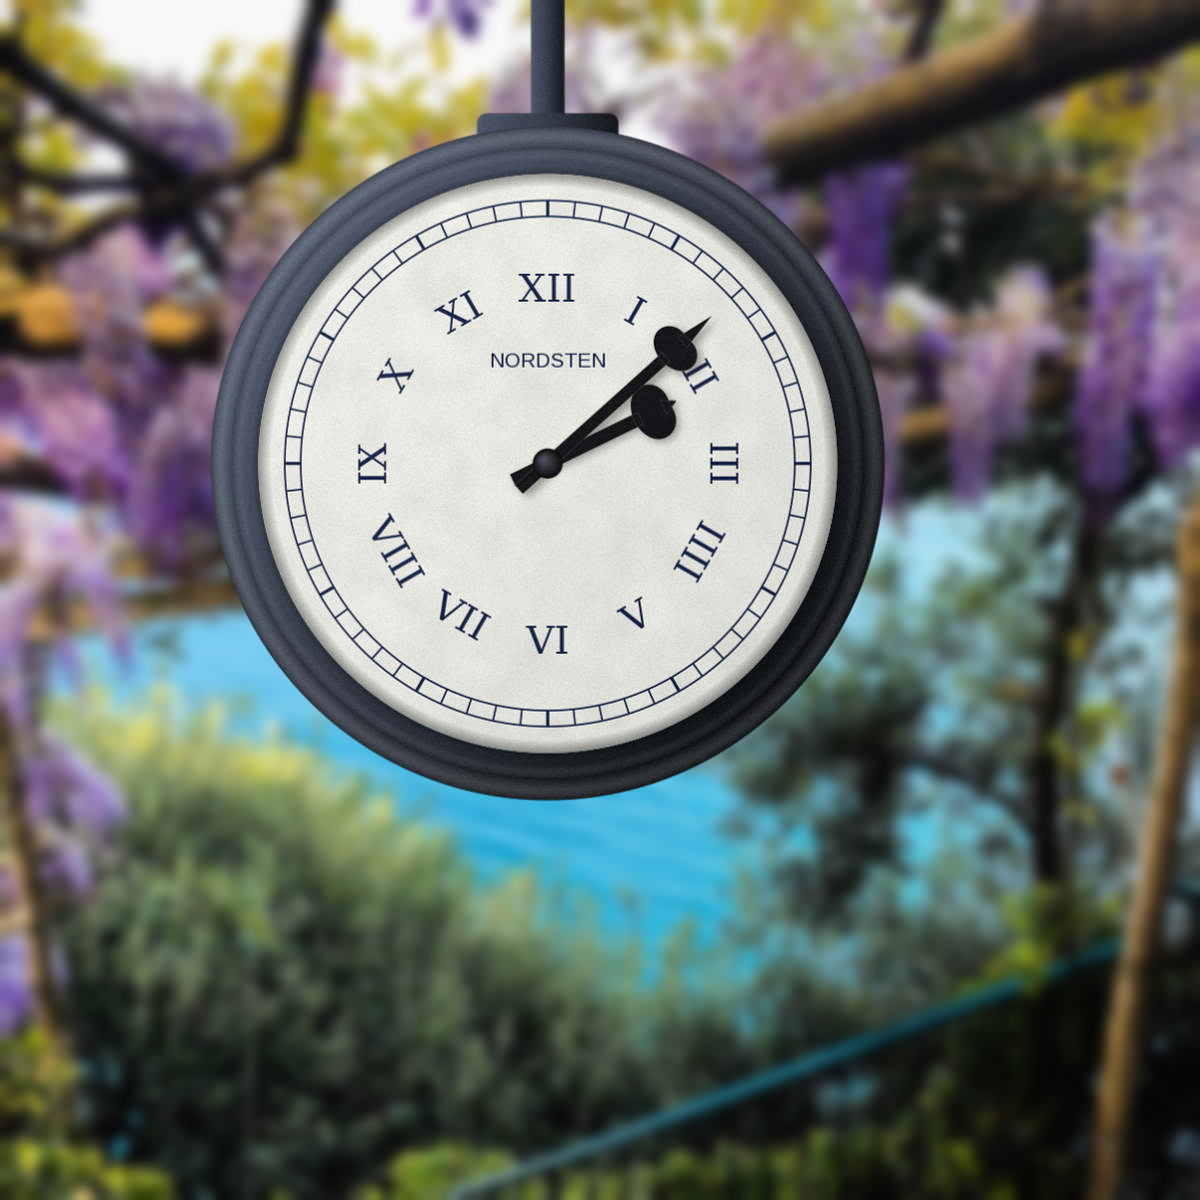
2:08
